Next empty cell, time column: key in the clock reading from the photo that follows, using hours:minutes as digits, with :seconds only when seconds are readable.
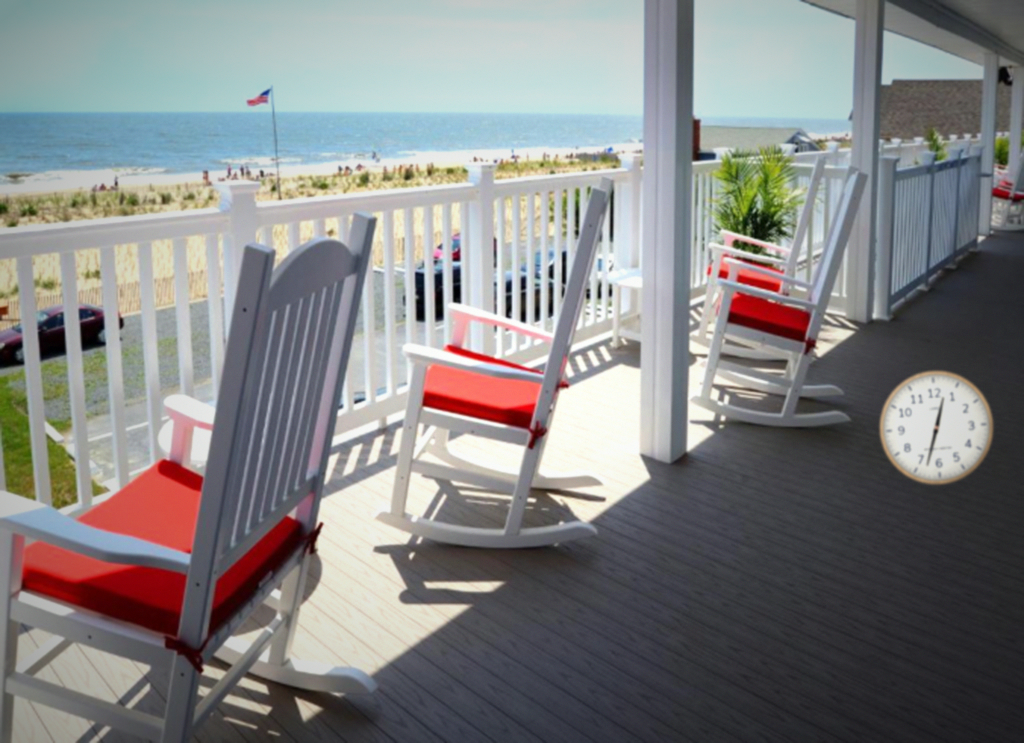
12:33
